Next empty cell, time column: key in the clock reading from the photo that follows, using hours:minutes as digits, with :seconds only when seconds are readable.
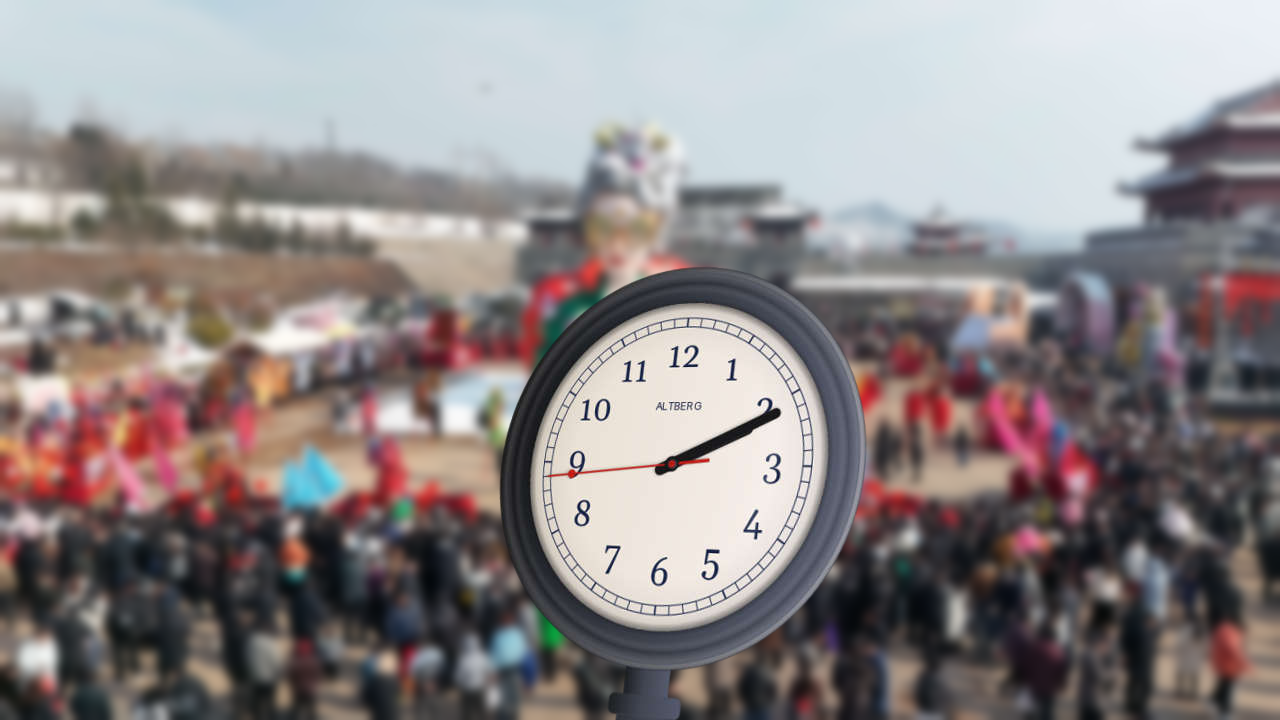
2:10:44
